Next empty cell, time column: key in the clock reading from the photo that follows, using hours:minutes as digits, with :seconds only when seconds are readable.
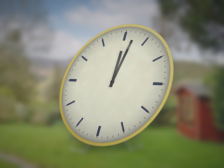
12:02
